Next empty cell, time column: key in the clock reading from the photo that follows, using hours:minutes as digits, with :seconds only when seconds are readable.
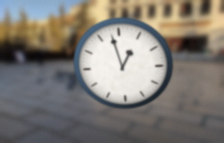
12:58
